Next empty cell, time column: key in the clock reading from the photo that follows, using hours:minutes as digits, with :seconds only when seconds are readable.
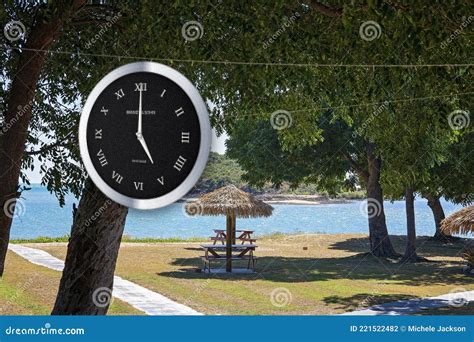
5:00
